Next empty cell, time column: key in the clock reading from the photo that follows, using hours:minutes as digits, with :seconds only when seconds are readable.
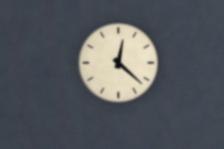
12:22
